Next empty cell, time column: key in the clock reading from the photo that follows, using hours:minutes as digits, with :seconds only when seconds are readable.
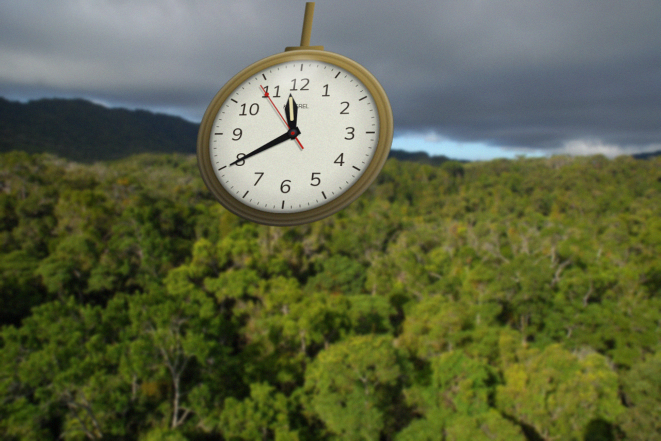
11:39:54
